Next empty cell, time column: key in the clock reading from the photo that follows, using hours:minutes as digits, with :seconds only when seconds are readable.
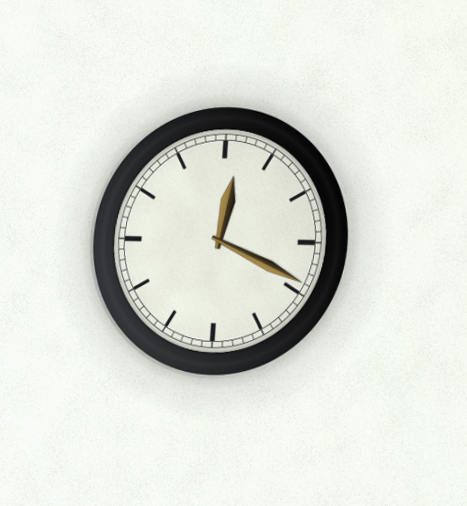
12:19
